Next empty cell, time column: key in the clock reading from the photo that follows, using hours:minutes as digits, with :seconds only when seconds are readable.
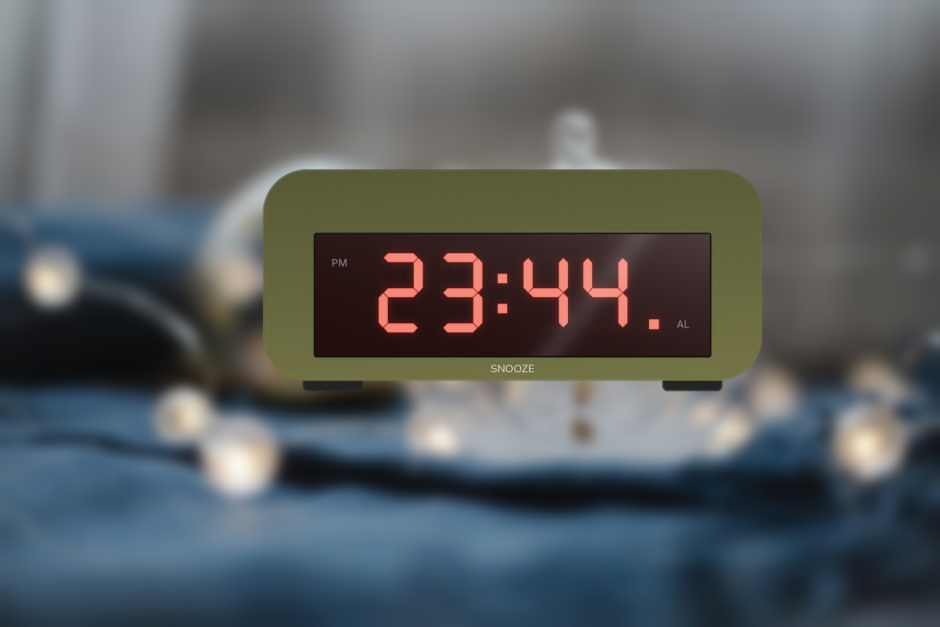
23:44
